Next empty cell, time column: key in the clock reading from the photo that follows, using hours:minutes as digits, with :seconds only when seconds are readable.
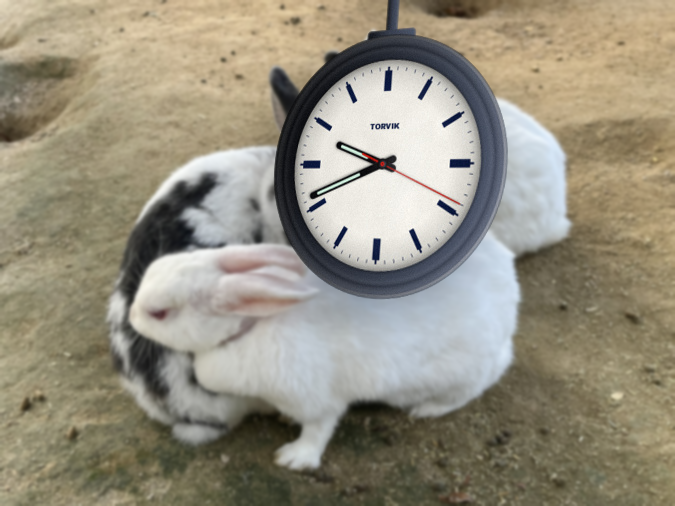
9:41:19
